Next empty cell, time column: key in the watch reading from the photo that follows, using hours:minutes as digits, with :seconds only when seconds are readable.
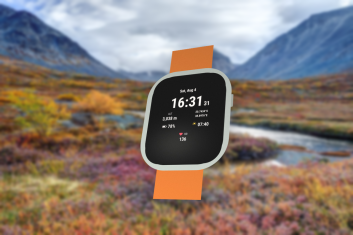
16:31
